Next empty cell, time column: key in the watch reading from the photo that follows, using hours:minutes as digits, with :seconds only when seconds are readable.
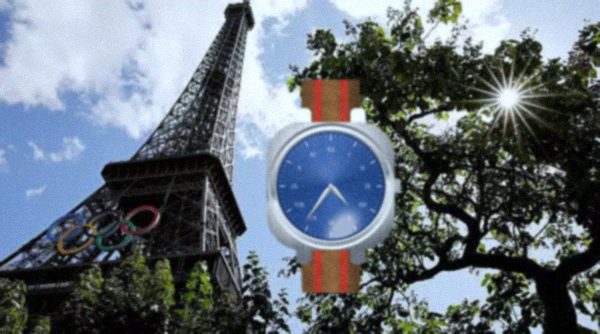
4:36
